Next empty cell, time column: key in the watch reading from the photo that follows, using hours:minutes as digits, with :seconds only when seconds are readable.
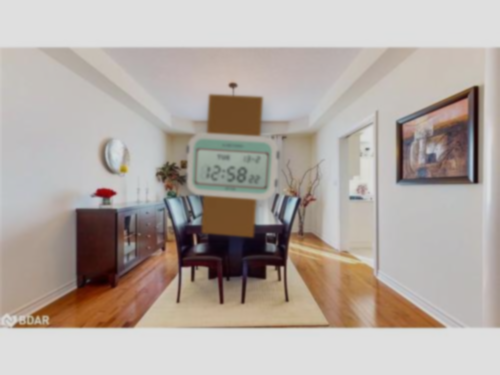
12:58
